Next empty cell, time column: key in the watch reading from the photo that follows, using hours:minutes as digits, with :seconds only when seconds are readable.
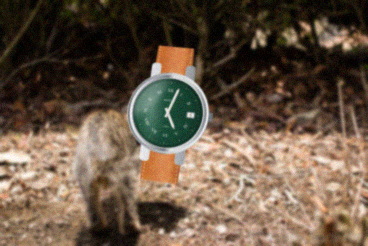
5:03
